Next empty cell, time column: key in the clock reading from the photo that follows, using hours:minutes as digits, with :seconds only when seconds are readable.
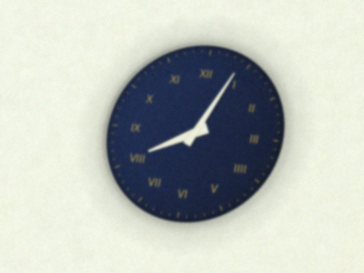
8:04
